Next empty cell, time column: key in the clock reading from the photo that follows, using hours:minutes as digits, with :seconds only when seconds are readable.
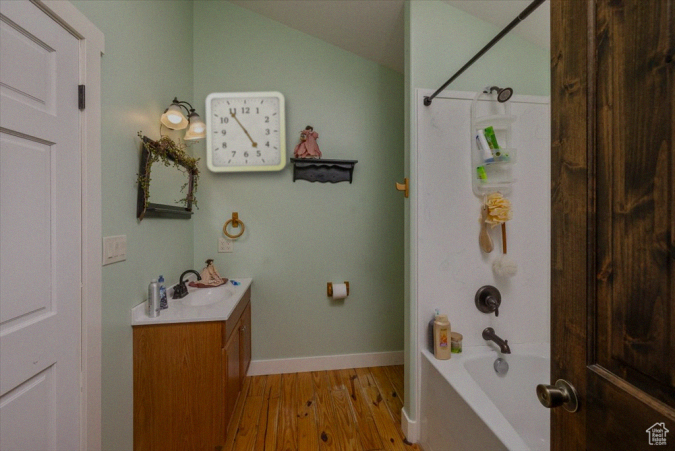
4:54
